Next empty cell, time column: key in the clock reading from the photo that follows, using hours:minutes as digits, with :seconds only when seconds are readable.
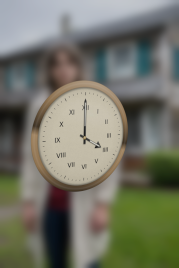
4:00
